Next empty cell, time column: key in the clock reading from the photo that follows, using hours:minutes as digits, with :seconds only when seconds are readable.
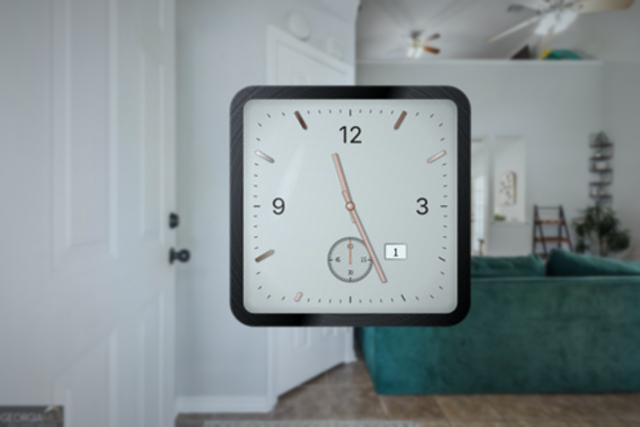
11:26
